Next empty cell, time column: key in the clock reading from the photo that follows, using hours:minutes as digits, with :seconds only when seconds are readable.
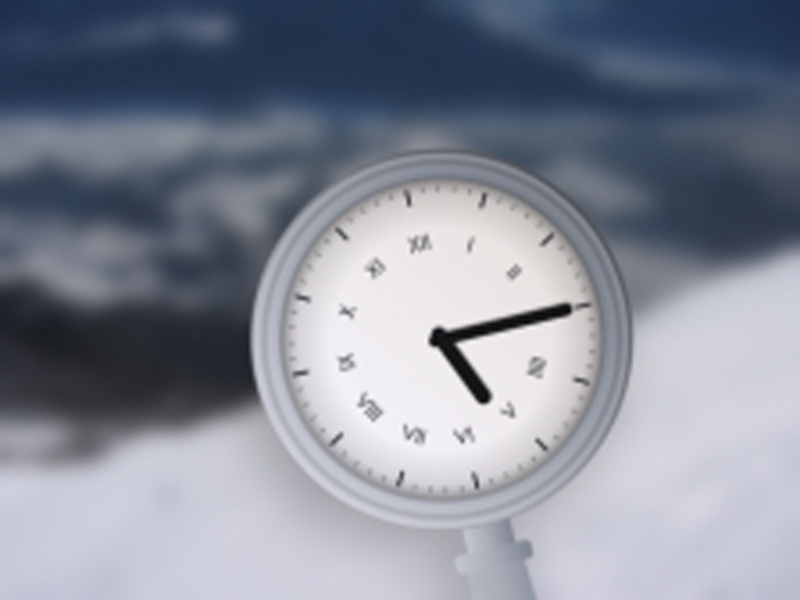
5:15
